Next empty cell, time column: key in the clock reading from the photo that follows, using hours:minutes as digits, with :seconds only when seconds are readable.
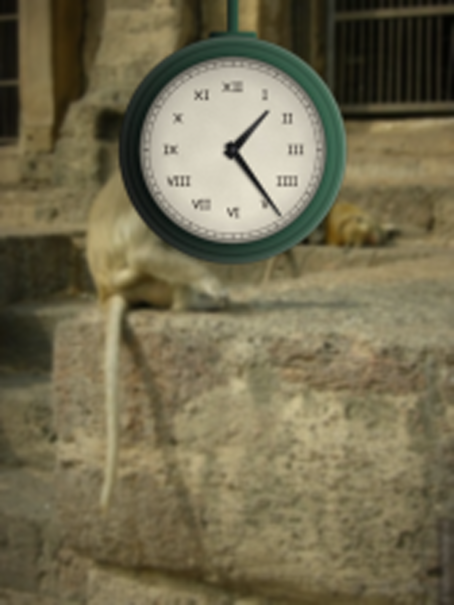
1:24
